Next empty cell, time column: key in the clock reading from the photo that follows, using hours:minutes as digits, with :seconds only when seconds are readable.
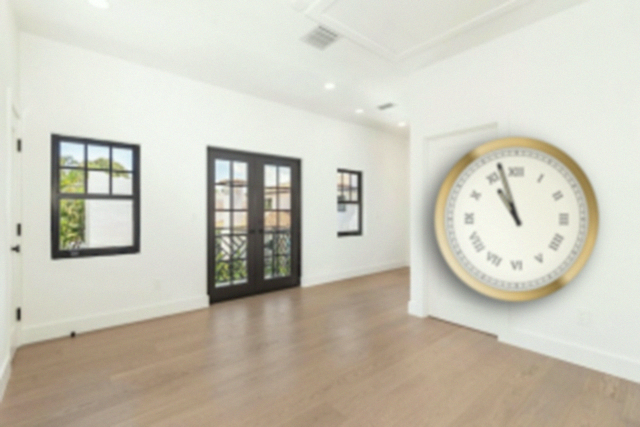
10:57
